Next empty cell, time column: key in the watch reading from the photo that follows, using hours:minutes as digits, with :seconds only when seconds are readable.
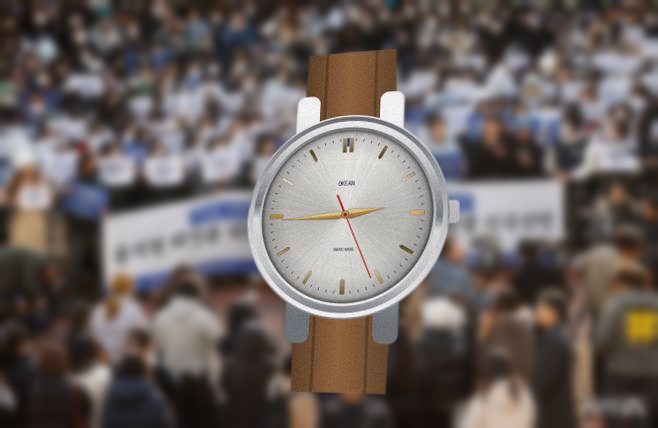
2:44:26
